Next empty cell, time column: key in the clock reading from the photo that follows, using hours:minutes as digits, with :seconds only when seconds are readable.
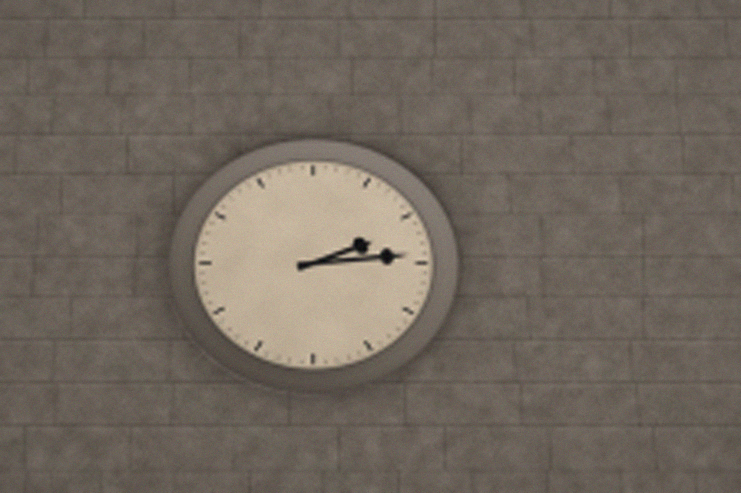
2:14
